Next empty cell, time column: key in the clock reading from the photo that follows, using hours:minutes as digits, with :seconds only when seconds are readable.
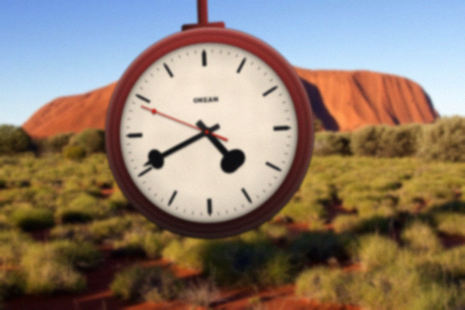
4:40:49
